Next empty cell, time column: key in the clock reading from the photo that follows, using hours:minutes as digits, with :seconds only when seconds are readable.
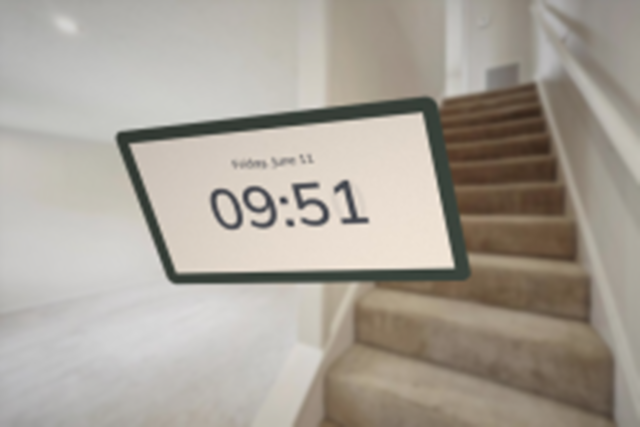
9:51
